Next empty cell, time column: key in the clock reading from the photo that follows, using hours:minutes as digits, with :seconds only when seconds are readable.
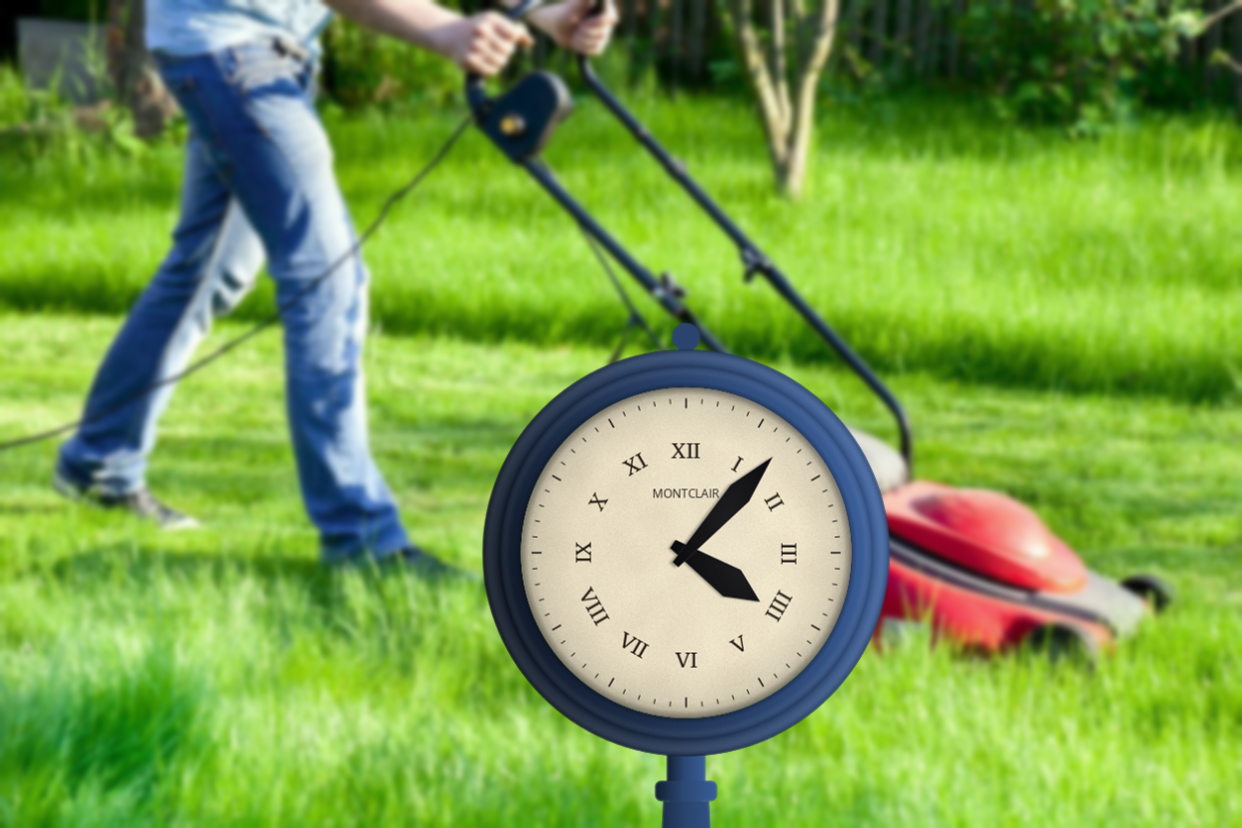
4:07
